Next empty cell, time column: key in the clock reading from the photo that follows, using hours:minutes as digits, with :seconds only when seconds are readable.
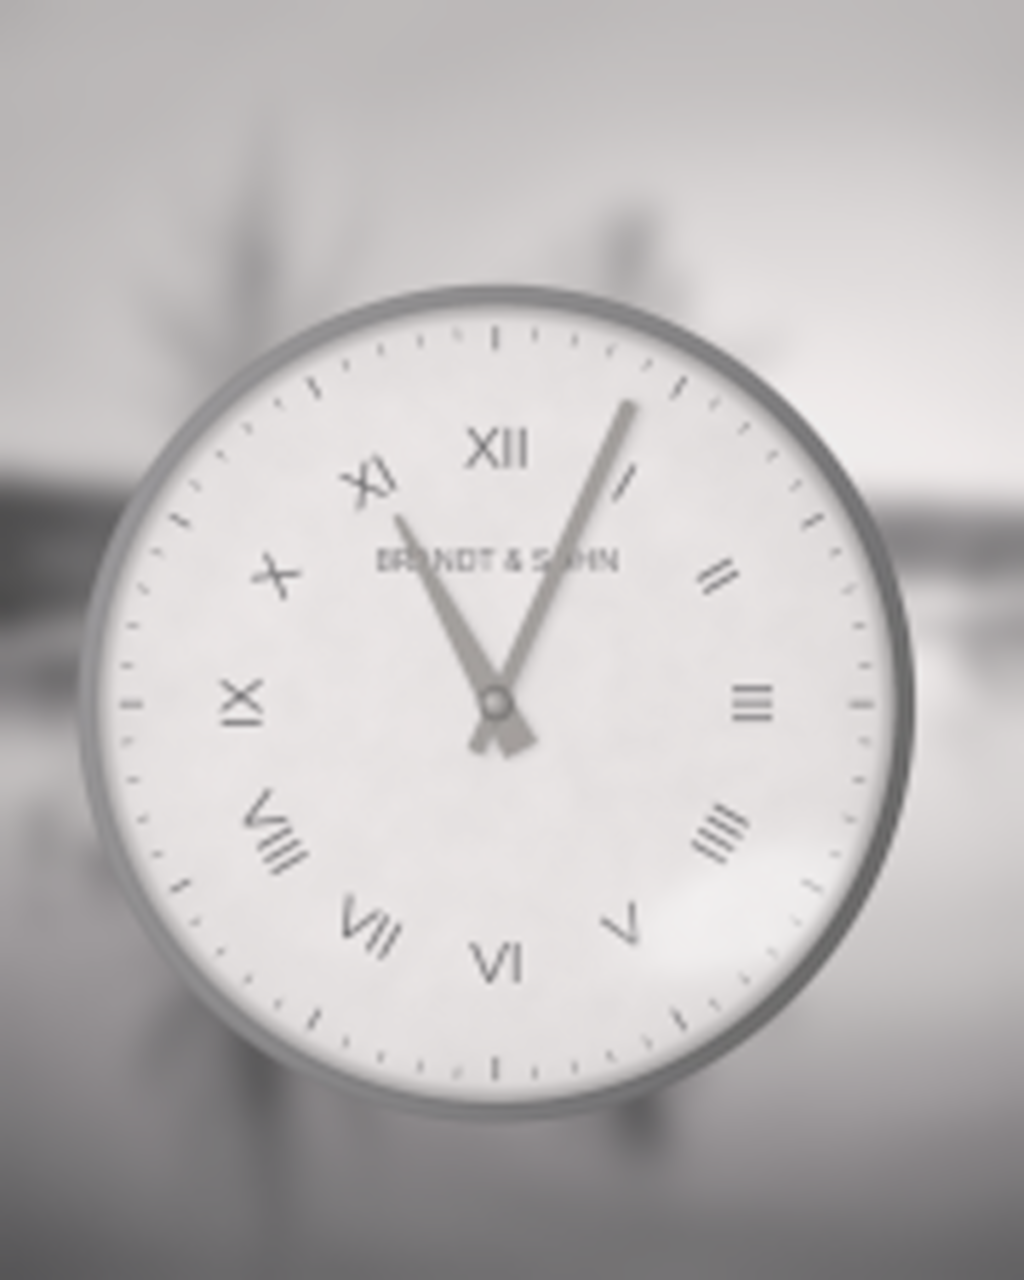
11:04
